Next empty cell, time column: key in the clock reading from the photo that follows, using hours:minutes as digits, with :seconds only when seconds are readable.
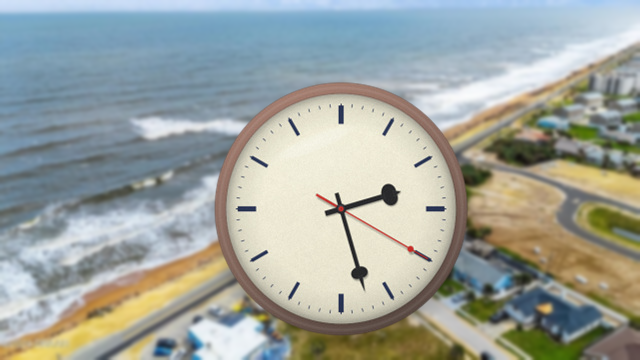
2:27:20
